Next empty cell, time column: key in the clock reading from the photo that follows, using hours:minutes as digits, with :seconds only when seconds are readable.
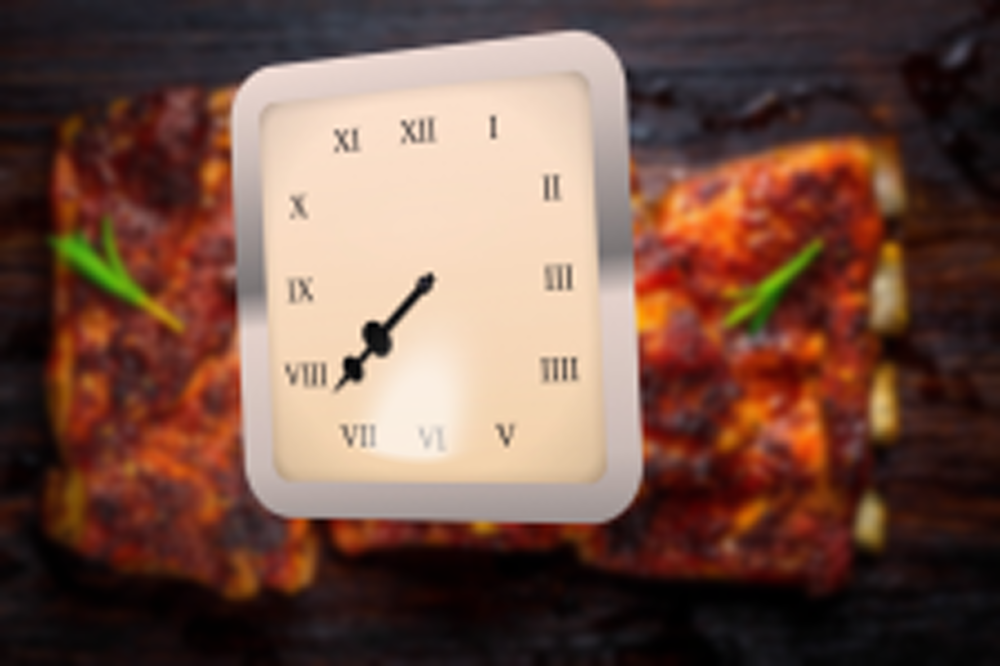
7:38
